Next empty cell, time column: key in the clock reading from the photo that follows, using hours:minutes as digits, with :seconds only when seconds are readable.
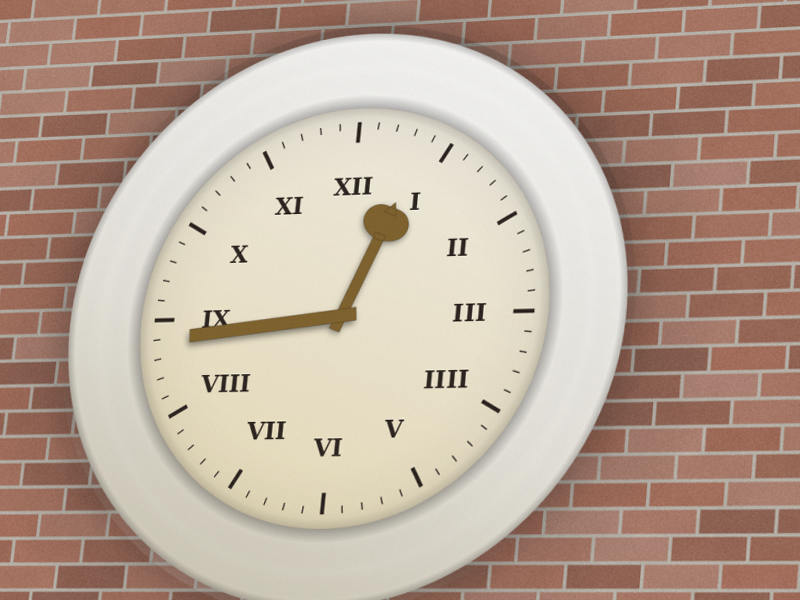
12:44
